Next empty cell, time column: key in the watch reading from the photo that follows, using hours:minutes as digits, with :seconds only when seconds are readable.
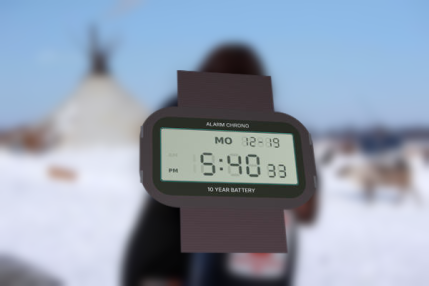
5:40:33
